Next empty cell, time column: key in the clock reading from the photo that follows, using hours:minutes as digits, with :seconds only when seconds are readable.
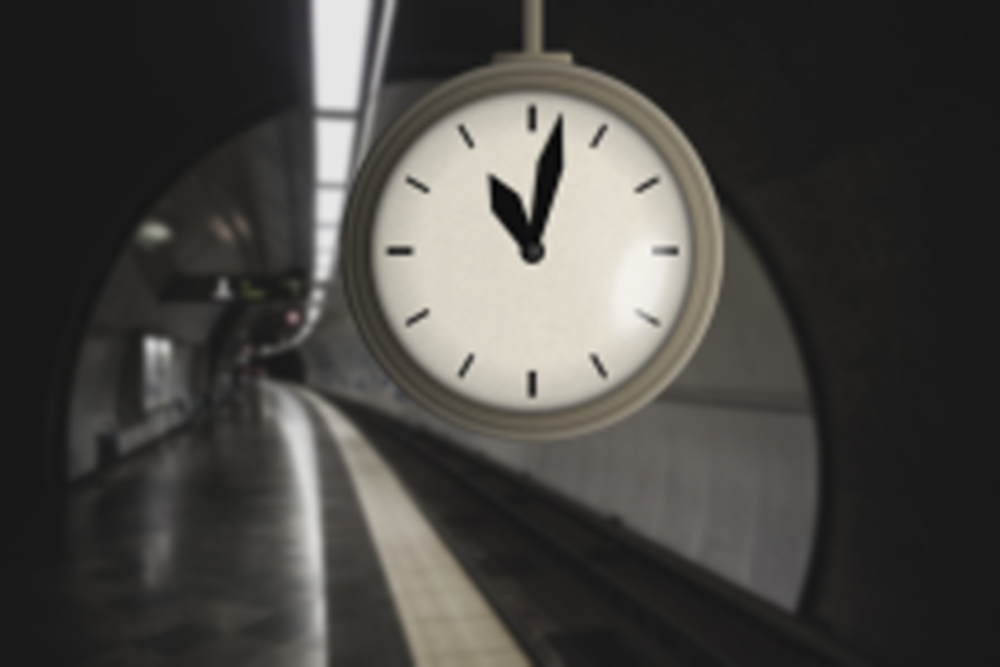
11:02
